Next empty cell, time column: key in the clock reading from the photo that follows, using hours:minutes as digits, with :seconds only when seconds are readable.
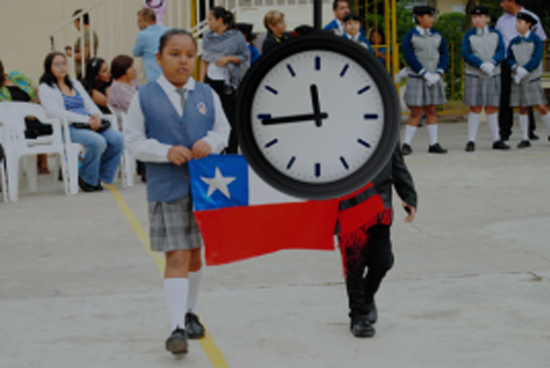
11:44
